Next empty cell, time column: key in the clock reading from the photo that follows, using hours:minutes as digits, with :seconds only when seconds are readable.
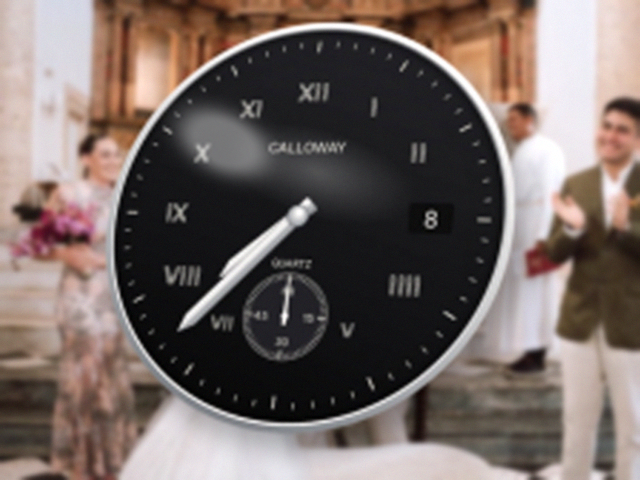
7:37
